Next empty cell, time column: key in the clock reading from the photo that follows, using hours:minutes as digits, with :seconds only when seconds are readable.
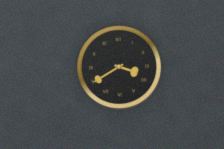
3:40
